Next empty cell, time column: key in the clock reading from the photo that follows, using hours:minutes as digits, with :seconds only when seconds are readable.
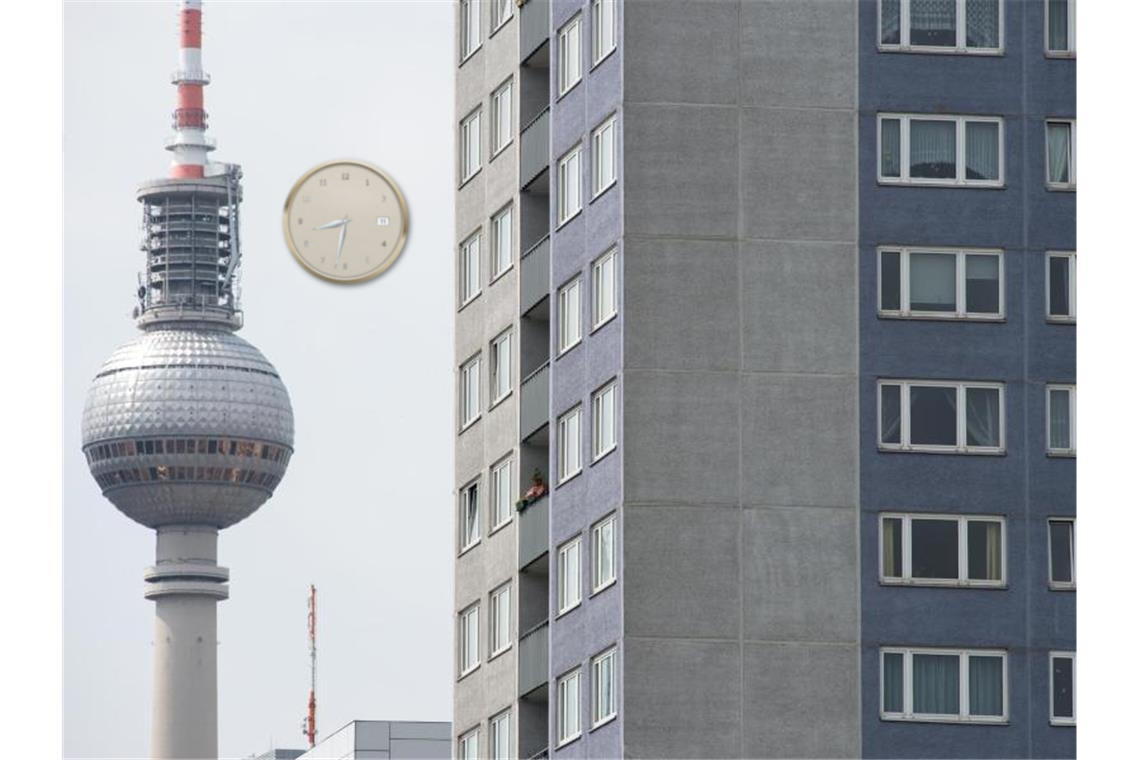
8:32
